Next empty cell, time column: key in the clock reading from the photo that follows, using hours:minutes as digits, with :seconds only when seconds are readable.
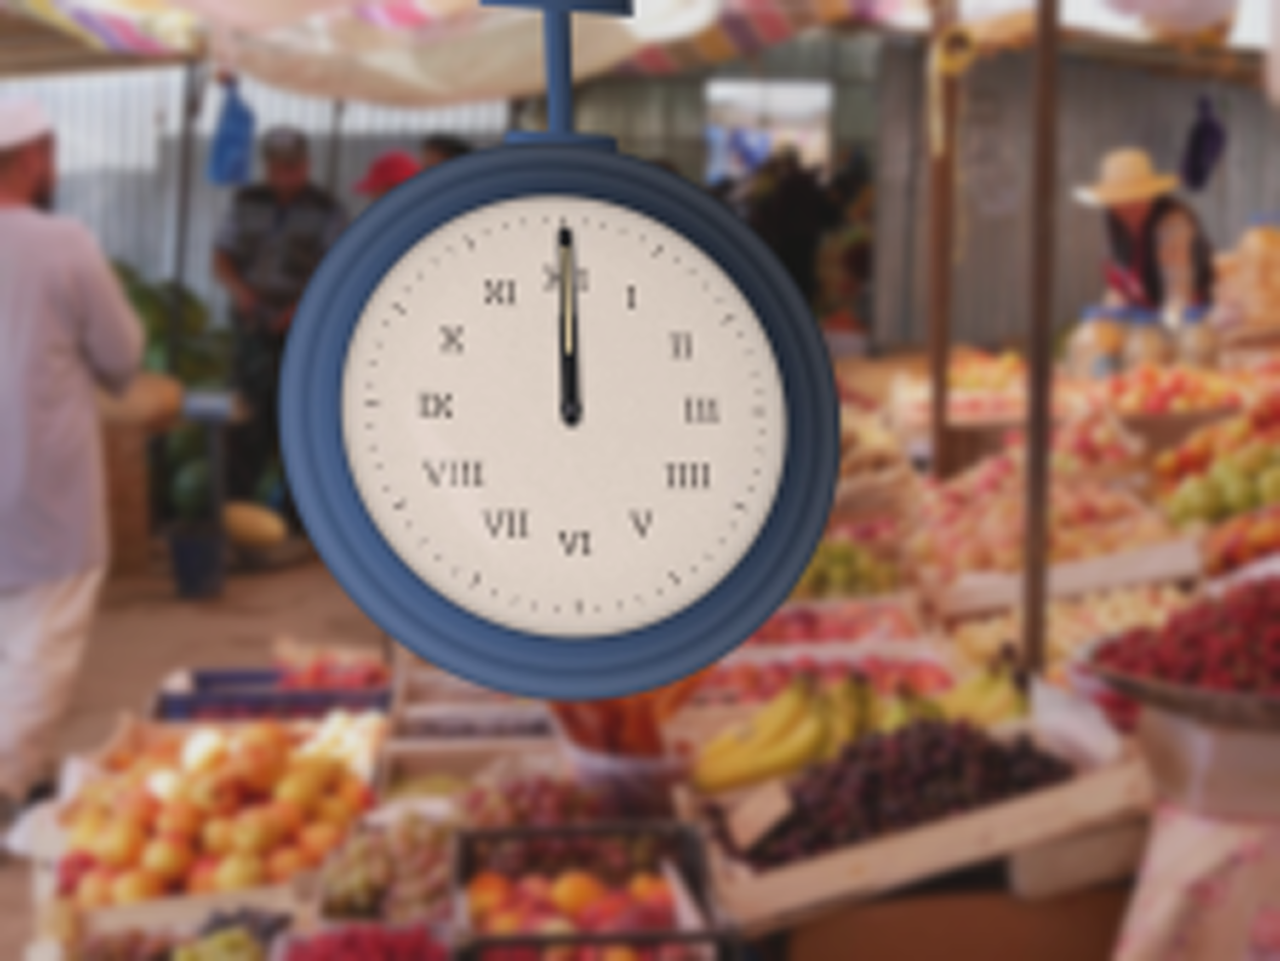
12:00
